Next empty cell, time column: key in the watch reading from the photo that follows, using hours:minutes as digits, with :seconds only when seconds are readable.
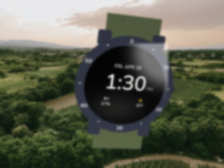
1:30
